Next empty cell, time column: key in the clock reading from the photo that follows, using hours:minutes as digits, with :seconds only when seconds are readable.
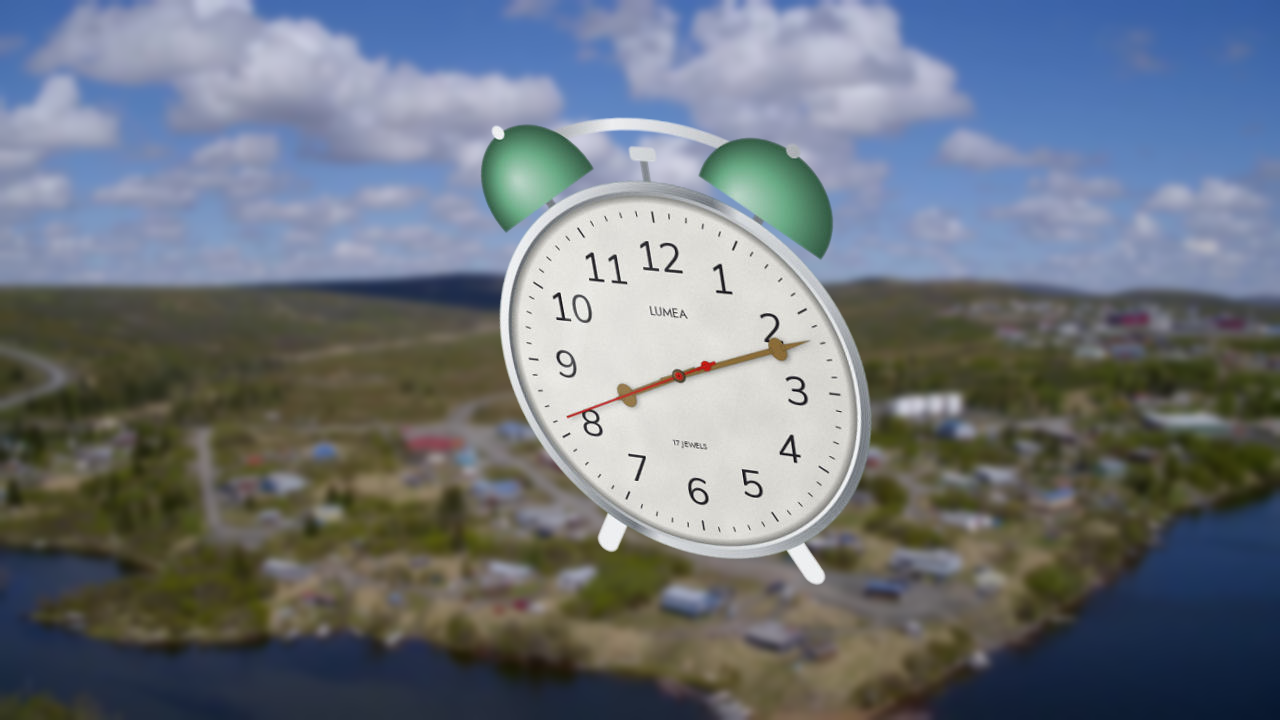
8:11:41
